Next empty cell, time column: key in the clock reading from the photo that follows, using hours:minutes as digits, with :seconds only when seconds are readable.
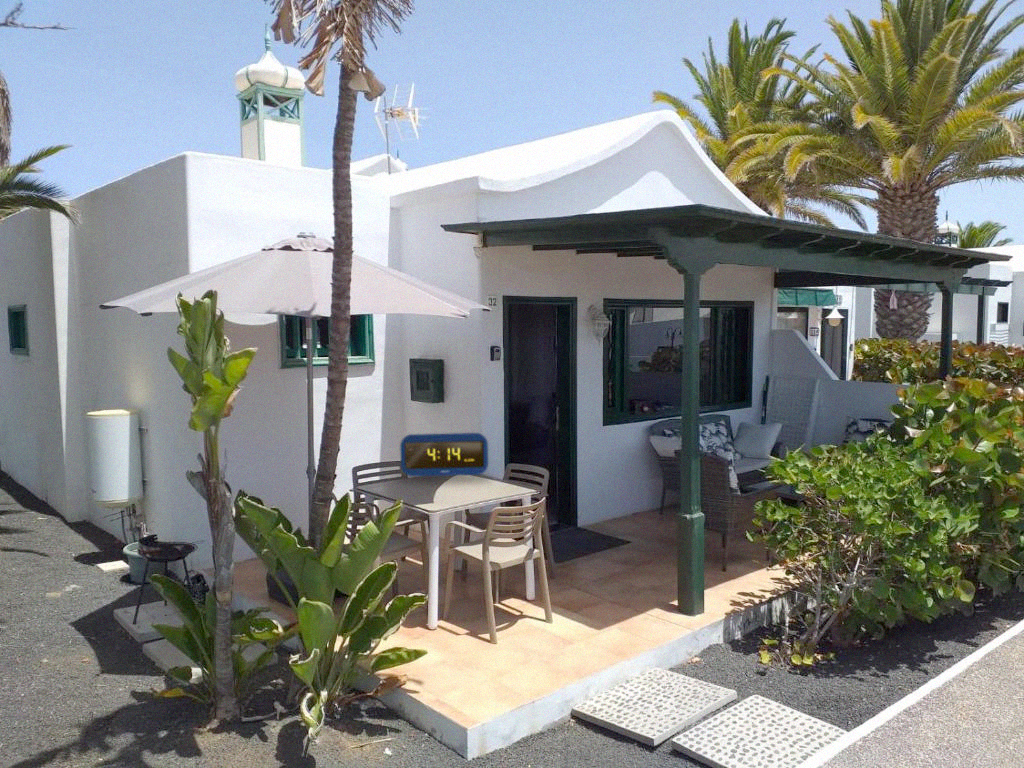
4:14
